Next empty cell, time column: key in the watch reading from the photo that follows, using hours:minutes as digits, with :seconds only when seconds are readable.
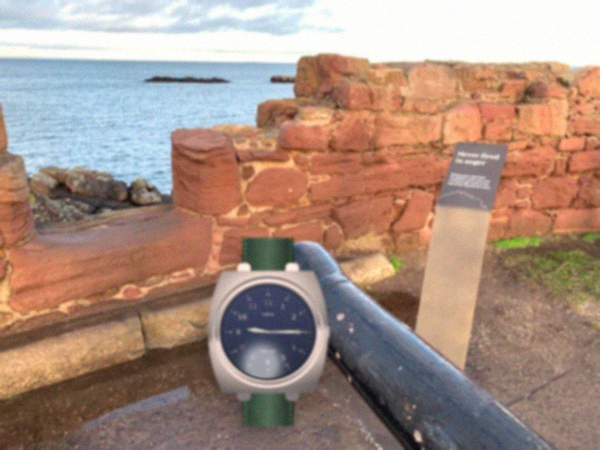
9:15
